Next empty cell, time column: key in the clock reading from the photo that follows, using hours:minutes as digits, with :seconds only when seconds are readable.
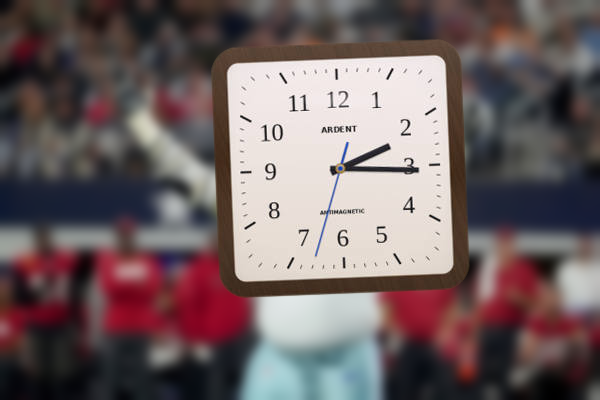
2:15:33
